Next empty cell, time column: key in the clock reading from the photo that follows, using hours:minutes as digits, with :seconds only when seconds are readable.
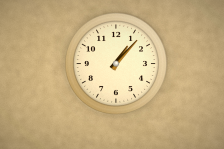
1:07
